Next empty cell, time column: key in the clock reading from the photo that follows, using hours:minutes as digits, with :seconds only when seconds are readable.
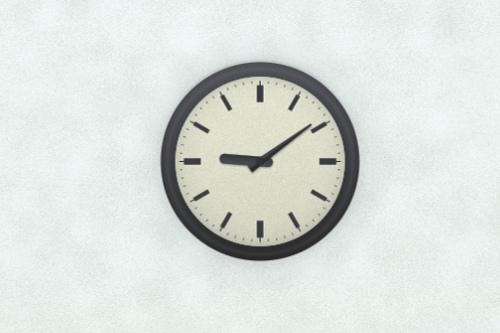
9:09
